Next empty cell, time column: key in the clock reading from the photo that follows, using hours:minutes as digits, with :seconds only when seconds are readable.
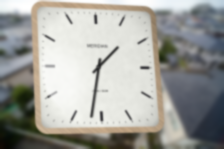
1:32
